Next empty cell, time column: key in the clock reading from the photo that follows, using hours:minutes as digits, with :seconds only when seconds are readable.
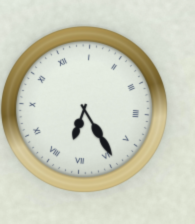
7:29
